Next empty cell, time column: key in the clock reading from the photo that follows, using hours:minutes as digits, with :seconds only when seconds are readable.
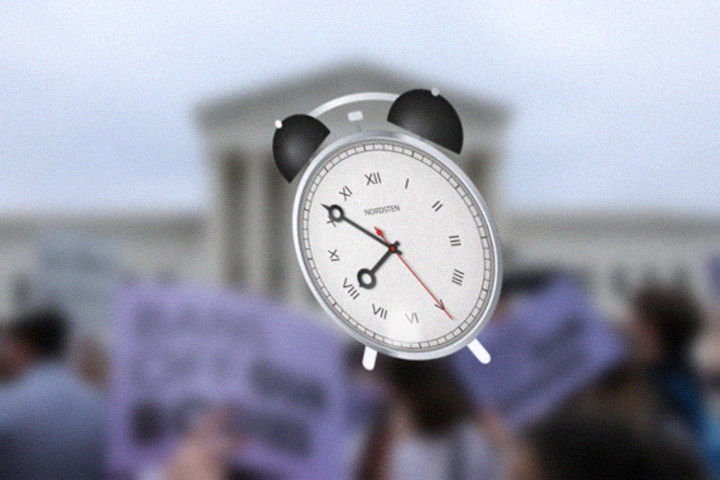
7:51:25
